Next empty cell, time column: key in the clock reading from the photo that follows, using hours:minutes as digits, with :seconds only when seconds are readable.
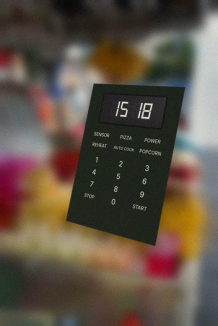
15:18
